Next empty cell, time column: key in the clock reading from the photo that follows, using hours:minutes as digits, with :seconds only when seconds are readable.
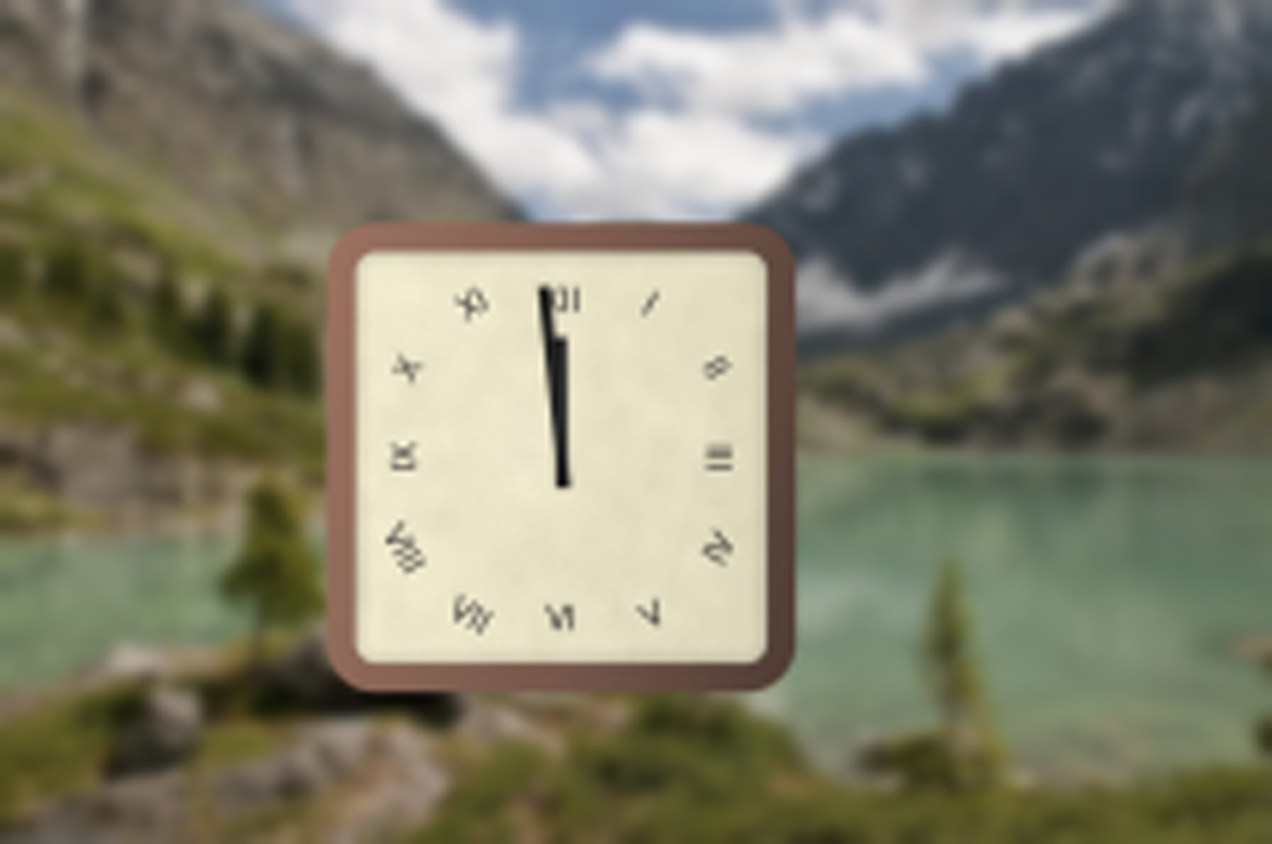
11:59
